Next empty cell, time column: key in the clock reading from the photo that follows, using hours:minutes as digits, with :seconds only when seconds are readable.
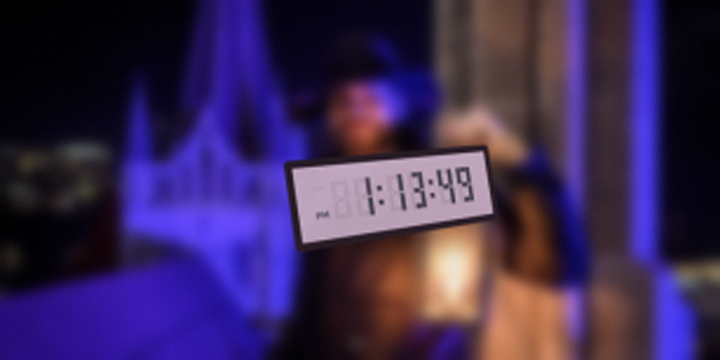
1:13:49
